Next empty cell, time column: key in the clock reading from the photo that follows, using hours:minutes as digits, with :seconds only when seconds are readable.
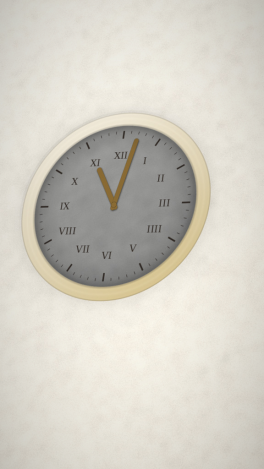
11:02
